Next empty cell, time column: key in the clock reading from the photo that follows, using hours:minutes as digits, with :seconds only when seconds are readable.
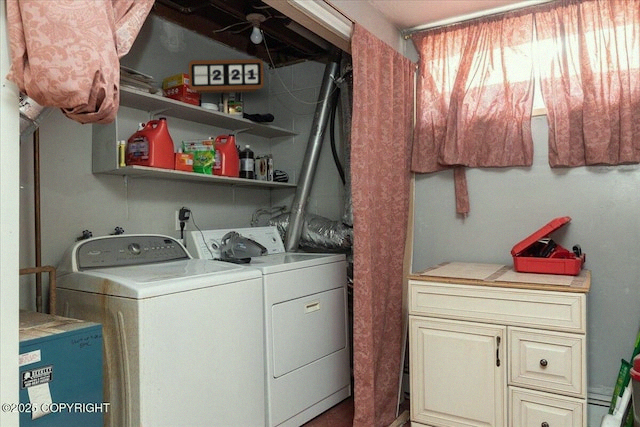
2:21
